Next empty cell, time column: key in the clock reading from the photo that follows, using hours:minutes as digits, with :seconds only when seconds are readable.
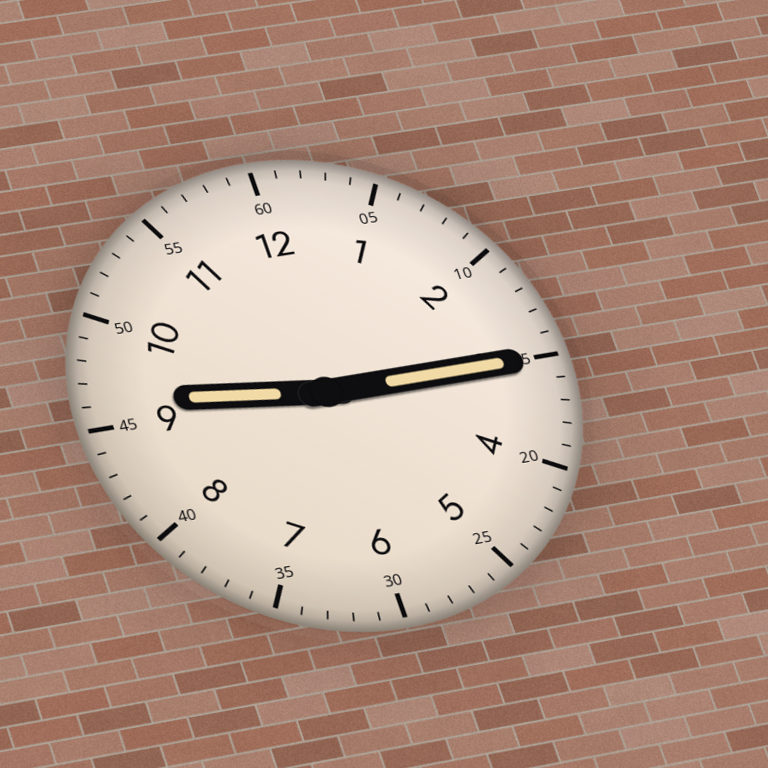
9:15
